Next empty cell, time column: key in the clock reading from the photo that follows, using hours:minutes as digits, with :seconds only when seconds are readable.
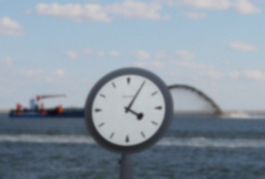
4:05
